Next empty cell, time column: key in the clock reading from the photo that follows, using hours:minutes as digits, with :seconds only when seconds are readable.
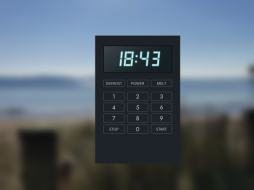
18:43
